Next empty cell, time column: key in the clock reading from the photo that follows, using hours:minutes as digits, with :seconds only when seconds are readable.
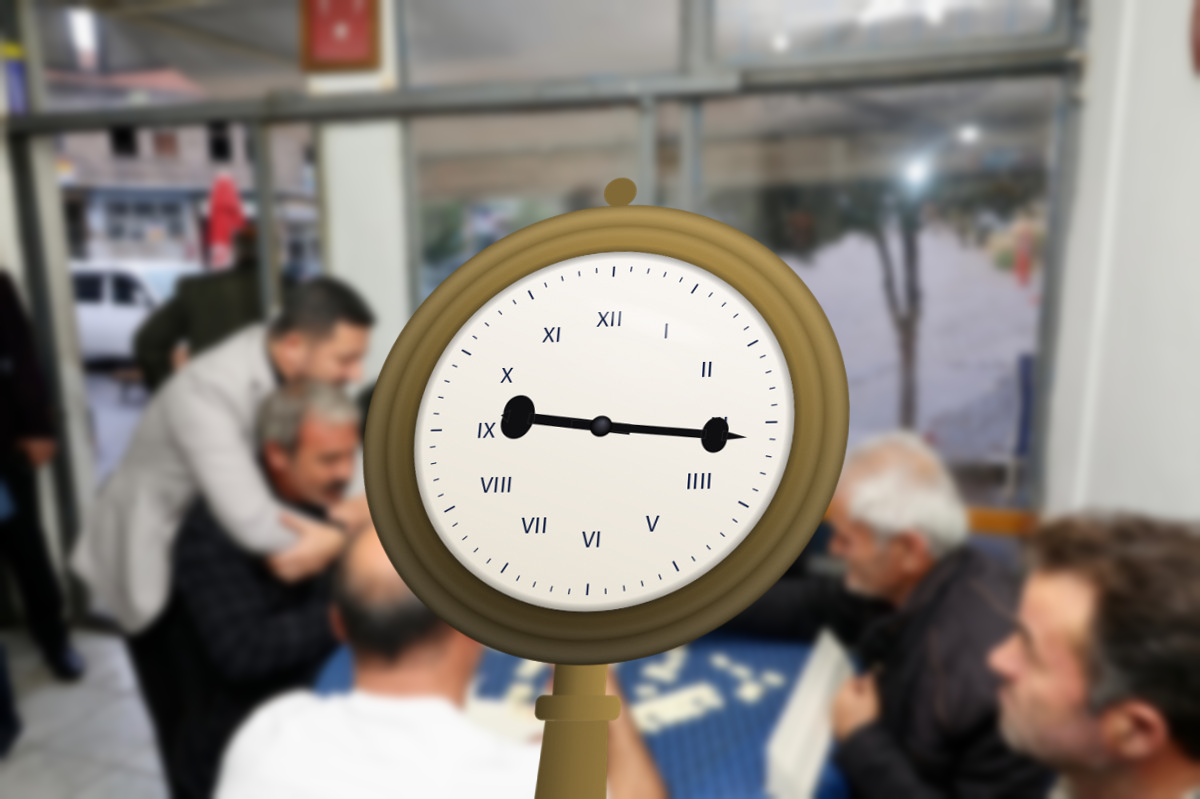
9:16
